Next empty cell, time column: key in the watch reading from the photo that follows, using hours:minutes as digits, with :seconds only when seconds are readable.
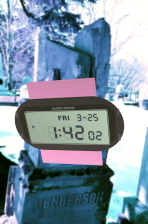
1:42:02
